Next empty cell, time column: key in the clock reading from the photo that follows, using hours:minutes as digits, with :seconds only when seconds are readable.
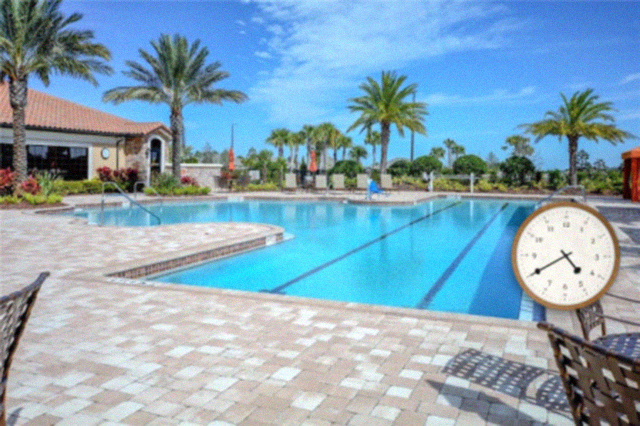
4:40
